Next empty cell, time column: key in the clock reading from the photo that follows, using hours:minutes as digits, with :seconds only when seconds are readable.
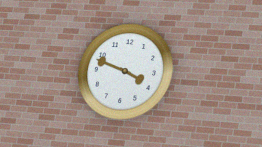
3:48
